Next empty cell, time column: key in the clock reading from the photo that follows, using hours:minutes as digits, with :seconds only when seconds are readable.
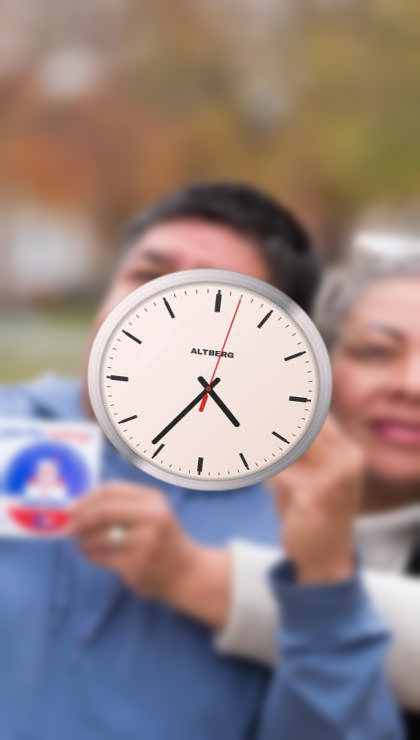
4:36:02
